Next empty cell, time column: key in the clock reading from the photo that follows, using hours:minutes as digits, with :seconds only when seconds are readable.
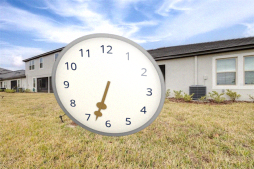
6:33
